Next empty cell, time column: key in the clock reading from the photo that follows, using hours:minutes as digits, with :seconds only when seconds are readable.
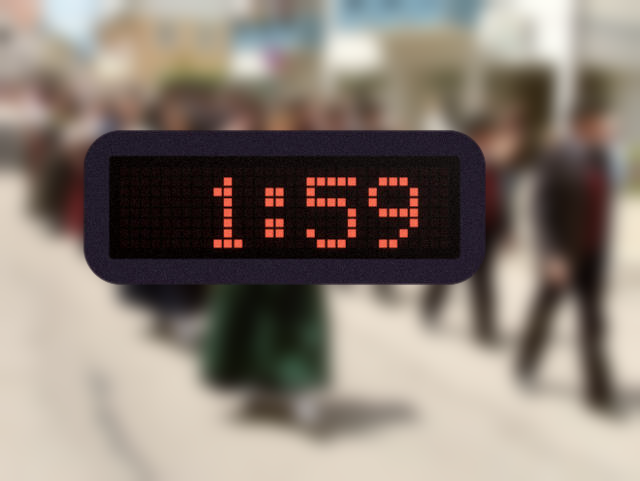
1:59
